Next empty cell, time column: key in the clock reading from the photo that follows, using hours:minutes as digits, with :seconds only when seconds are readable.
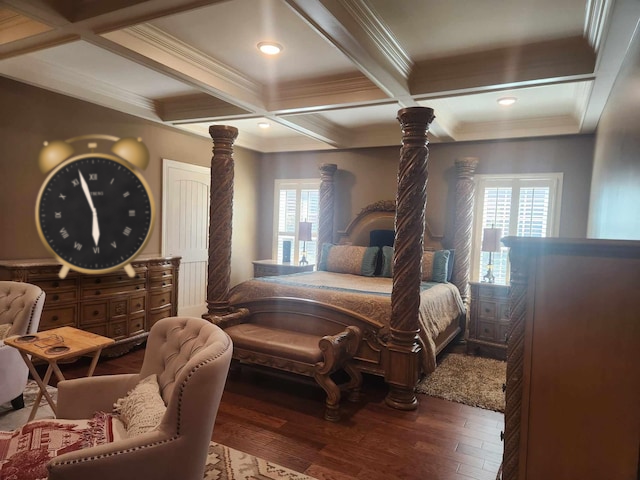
5:57
